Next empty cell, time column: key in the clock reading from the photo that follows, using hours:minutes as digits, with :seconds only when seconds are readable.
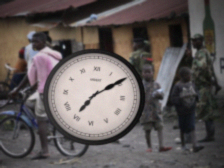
7:09
